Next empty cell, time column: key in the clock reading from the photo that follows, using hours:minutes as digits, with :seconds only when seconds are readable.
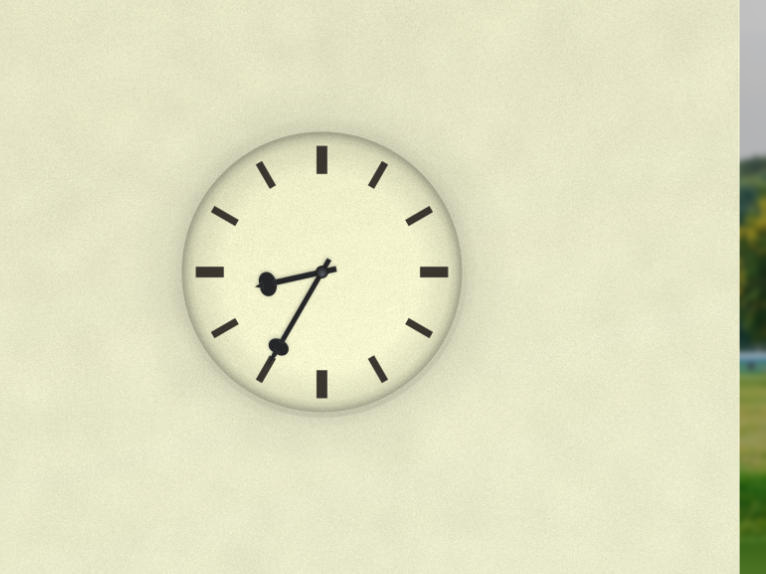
8:35
